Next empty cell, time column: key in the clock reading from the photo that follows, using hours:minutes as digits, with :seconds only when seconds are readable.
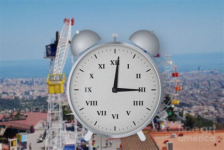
3:01
